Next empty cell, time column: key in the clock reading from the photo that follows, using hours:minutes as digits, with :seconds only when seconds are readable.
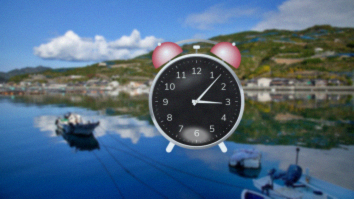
3:07
